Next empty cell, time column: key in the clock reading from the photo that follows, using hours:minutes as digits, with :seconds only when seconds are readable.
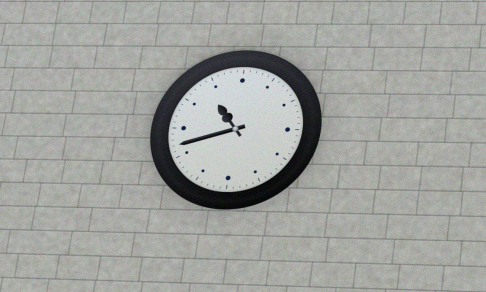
10:42
